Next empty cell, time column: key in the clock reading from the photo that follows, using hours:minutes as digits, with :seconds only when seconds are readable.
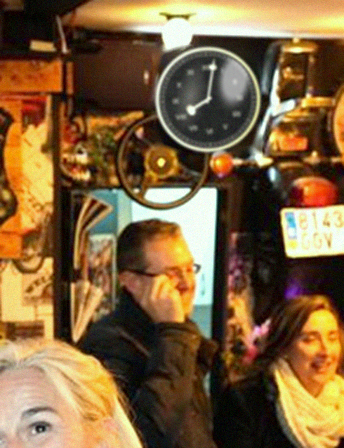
8:02
